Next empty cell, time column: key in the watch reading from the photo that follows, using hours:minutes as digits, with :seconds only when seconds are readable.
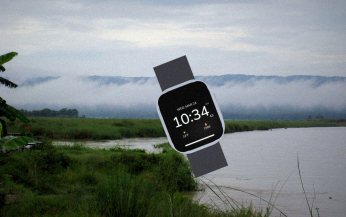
10:34
